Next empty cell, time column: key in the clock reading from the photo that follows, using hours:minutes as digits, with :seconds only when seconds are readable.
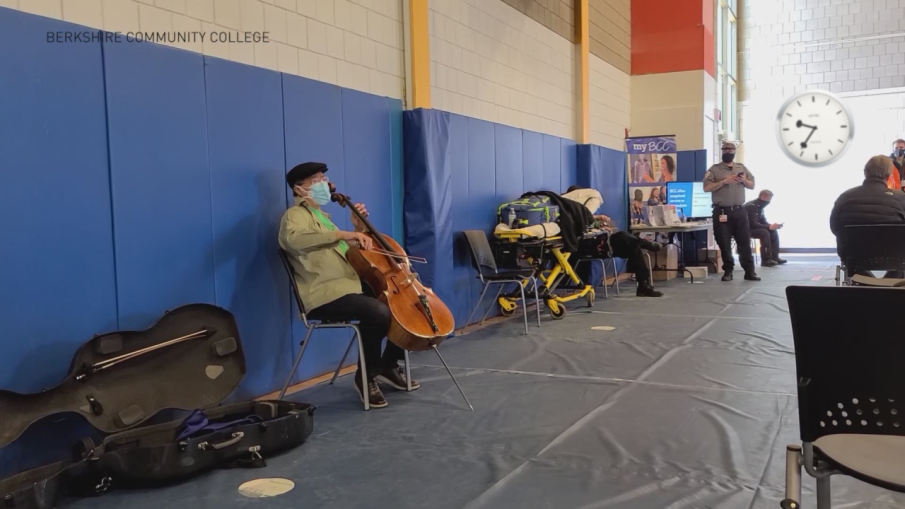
9:36
